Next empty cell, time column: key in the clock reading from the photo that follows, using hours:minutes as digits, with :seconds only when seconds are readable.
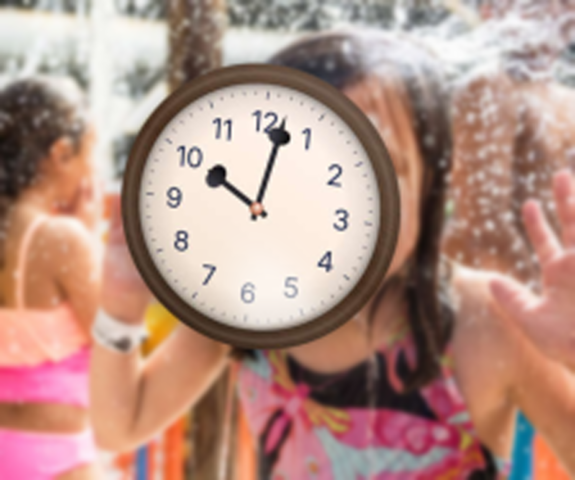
10:02
